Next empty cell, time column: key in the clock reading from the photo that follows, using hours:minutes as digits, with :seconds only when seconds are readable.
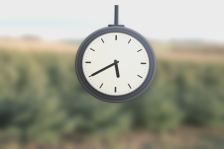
5:40
